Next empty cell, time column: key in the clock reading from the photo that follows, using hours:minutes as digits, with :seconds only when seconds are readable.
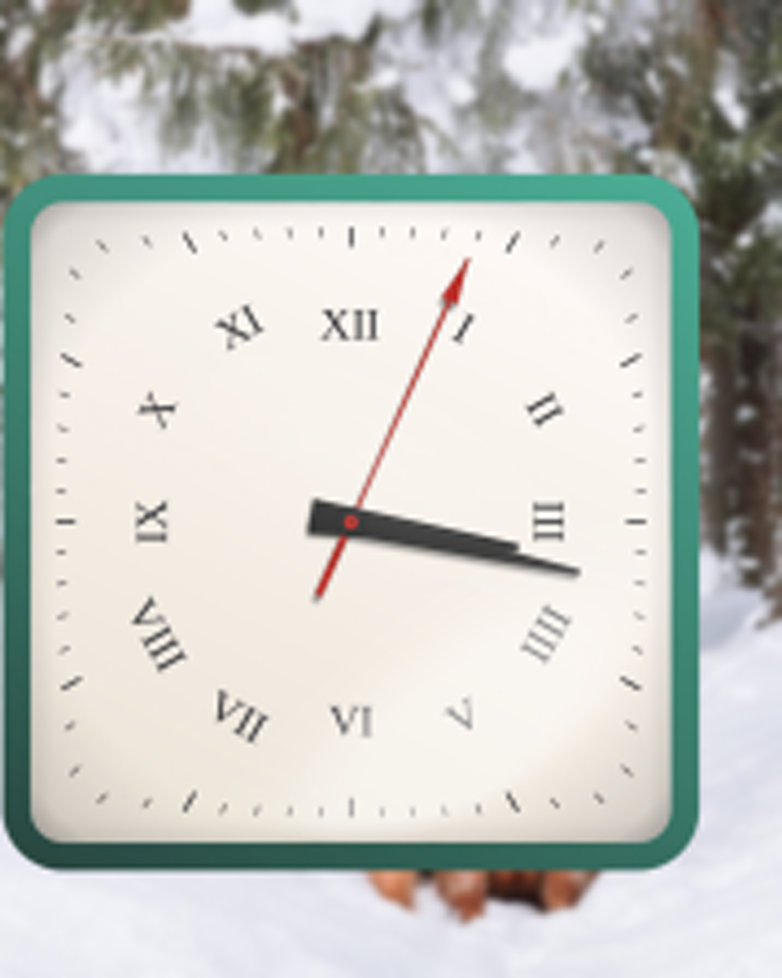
3:17:04
